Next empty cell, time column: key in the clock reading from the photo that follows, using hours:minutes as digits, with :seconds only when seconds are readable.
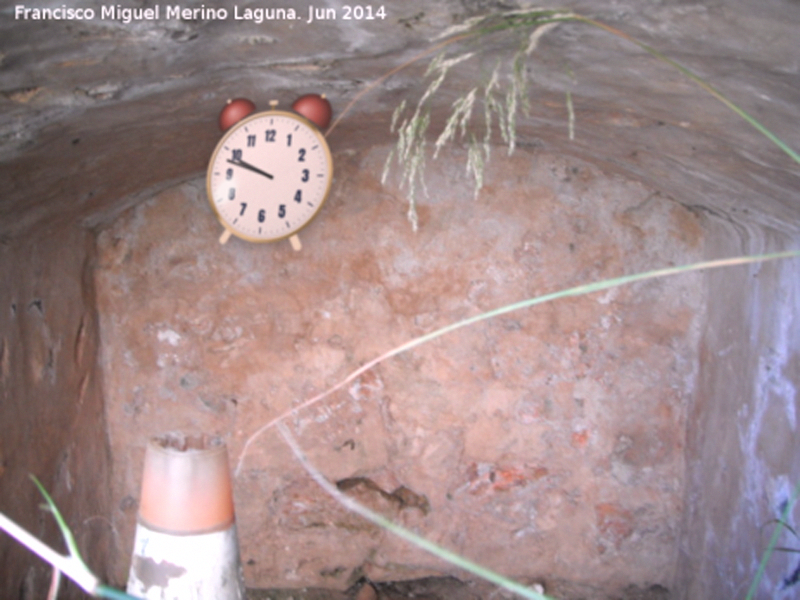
9:48
